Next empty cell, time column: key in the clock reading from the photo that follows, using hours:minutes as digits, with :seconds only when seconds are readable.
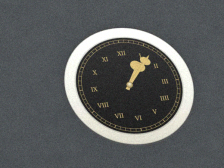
1:07
